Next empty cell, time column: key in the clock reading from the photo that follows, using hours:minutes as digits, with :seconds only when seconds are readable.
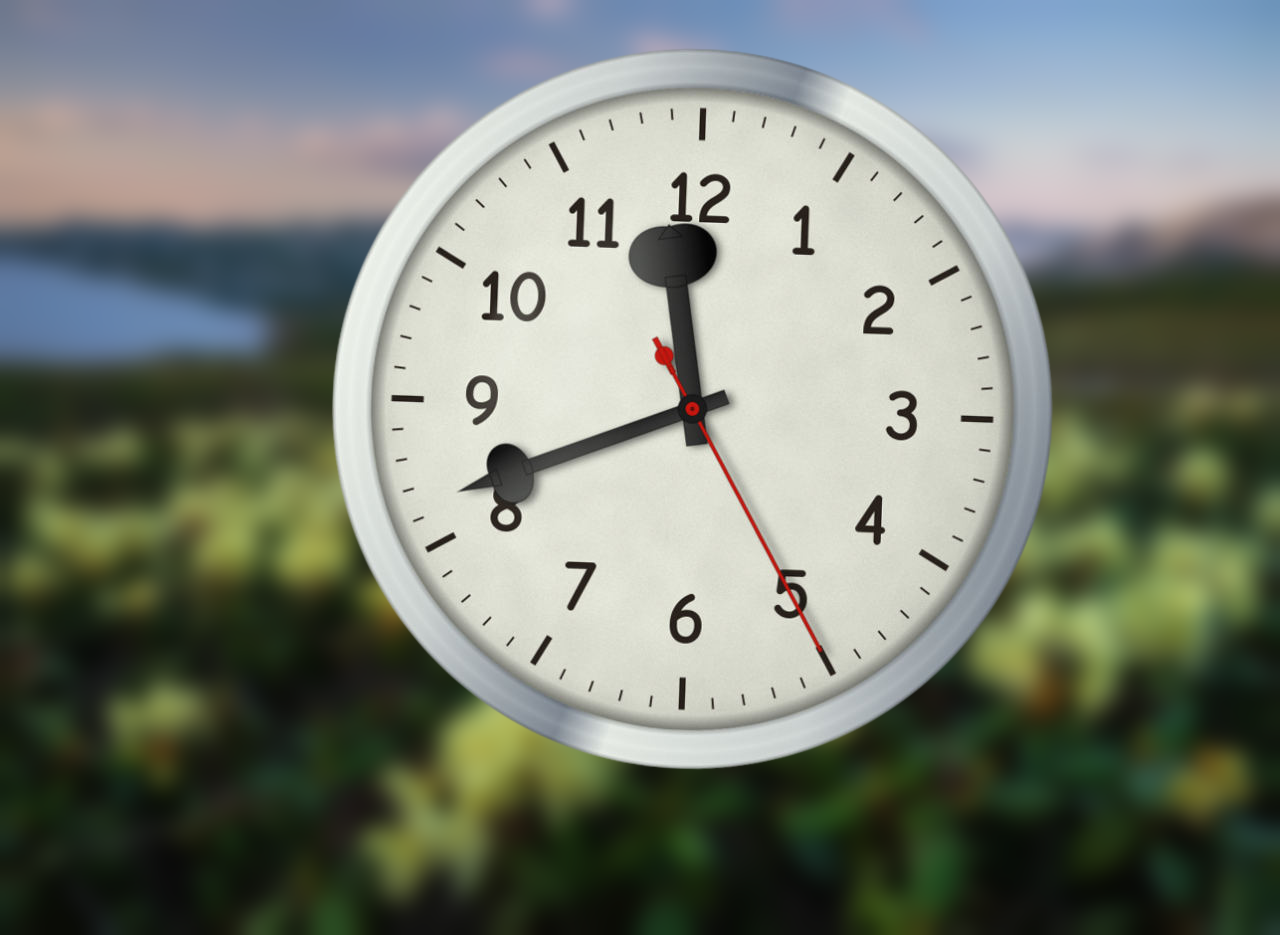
11:41:25
